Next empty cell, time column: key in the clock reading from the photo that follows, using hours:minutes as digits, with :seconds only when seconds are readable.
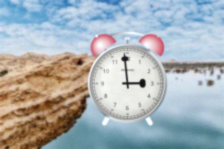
2:59
